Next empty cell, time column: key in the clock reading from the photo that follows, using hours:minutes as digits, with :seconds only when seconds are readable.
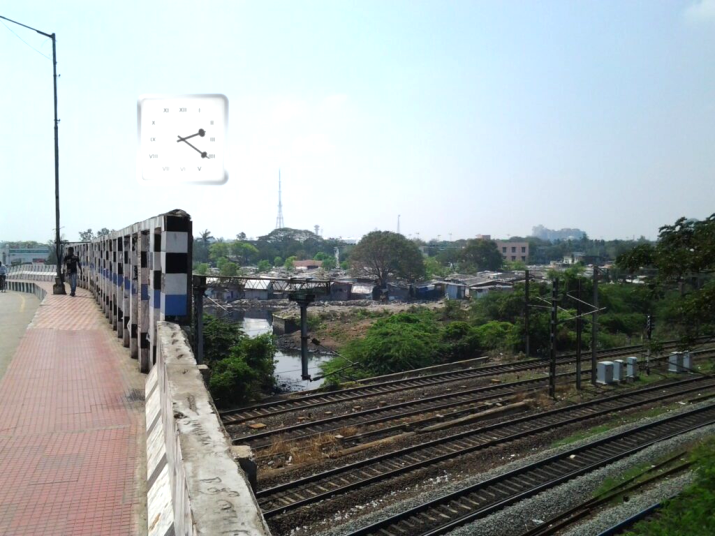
2:21
